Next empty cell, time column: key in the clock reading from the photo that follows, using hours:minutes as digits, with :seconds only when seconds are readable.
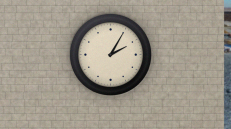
2:05
